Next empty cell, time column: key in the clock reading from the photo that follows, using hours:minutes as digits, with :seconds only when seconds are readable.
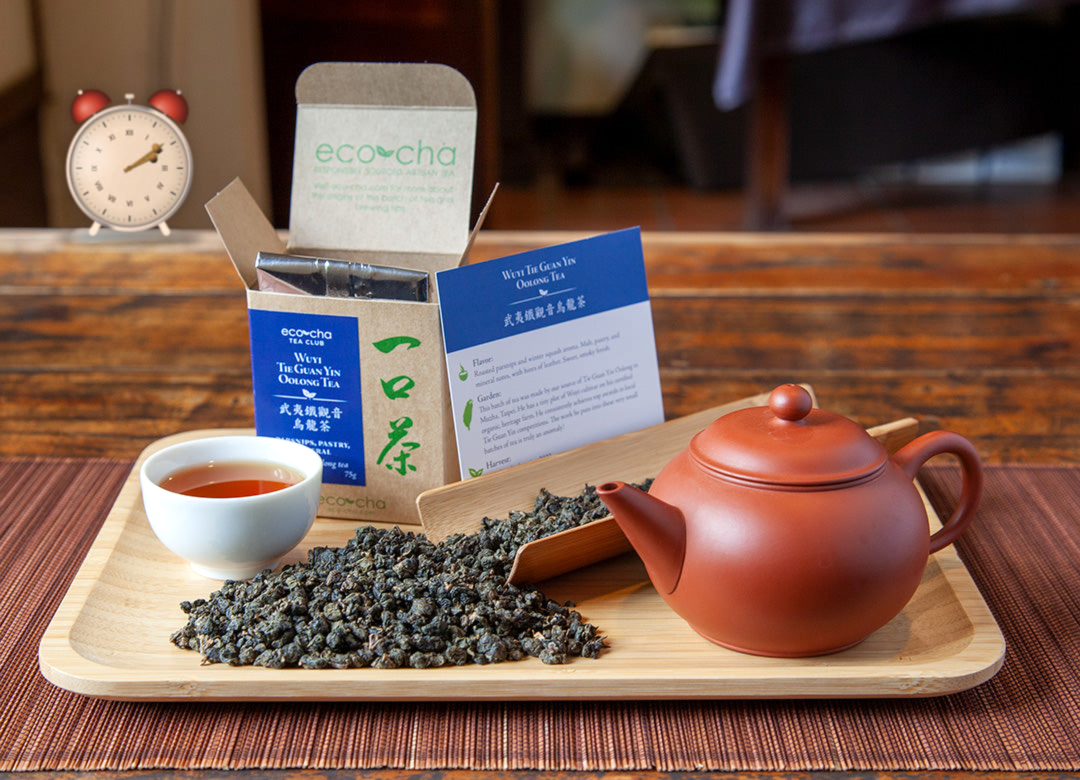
2:09
